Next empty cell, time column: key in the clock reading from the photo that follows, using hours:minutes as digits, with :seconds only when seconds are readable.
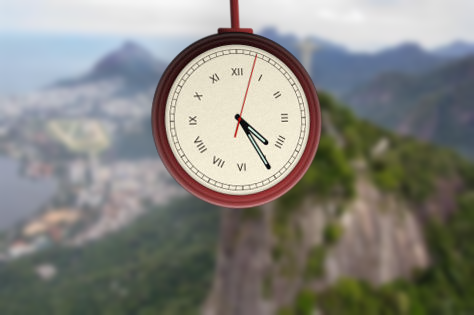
4:25:03
